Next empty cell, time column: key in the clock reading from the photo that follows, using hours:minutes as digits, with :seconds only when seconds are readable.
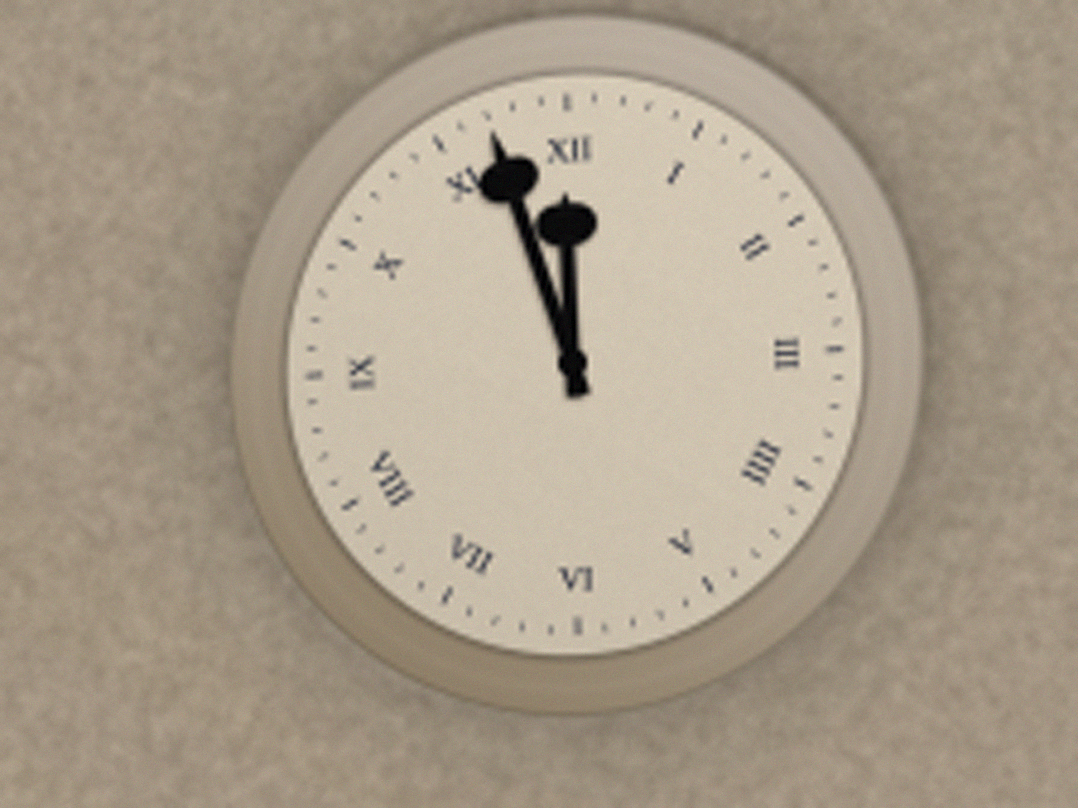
11:57
